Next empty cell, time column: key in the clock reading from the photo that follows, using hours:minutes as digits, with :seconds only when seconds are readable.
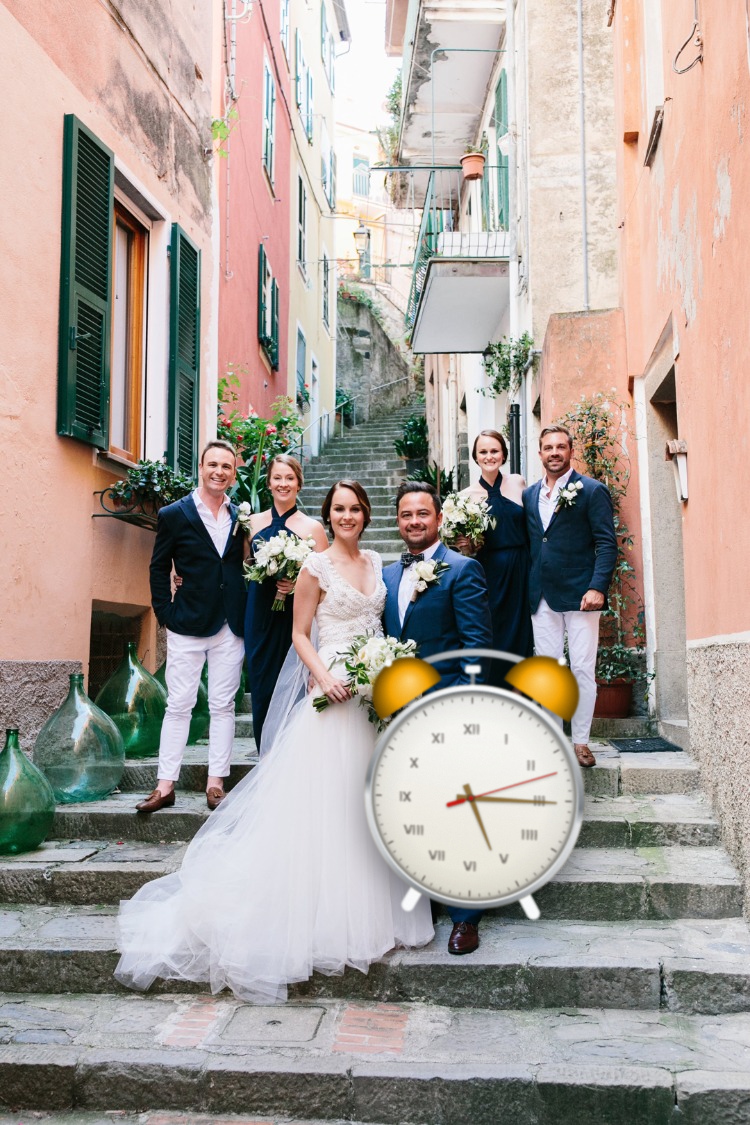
5:15:12
